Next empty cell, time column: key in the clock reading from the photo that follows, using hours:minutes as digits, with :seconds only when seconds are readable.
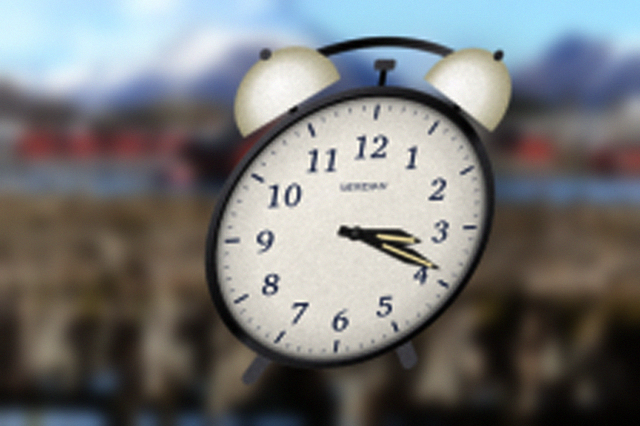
3:19
